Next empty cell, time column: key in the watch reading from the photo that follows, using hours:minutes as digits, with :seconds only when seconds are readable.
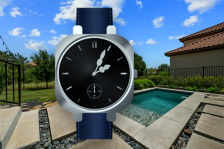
2:04
